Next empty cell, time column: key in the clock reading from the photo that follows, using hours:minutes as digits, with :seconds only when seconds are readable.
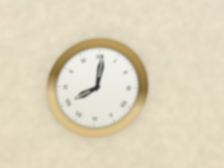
8:01
